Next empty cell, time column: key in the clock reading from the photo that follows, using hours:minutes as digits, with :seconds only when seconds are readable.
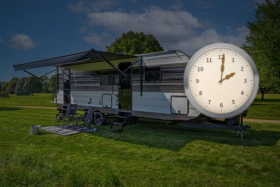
2:01
